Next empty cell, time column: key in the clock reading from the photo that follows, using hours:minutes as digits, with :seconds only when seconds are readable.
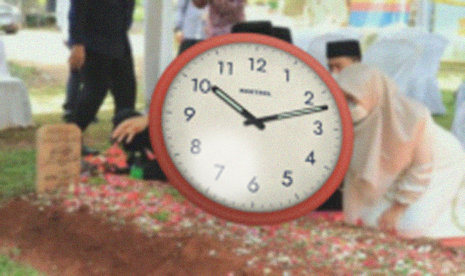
10:12
